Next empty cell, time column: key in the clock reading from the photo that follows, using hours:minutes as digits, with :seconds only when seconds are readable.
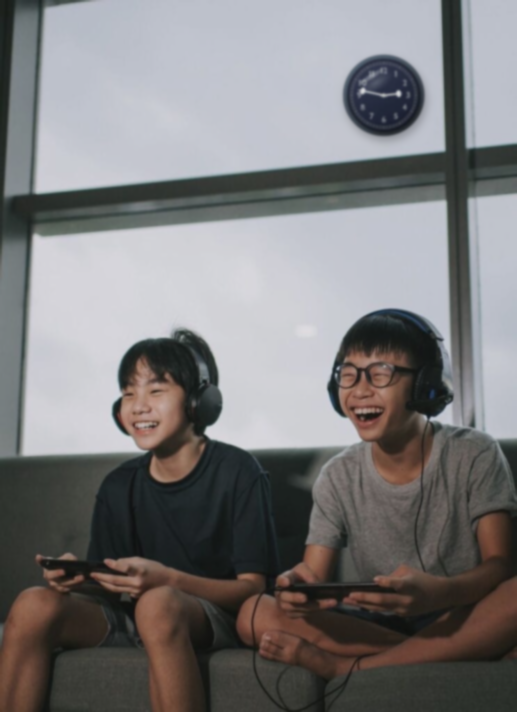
2:47
